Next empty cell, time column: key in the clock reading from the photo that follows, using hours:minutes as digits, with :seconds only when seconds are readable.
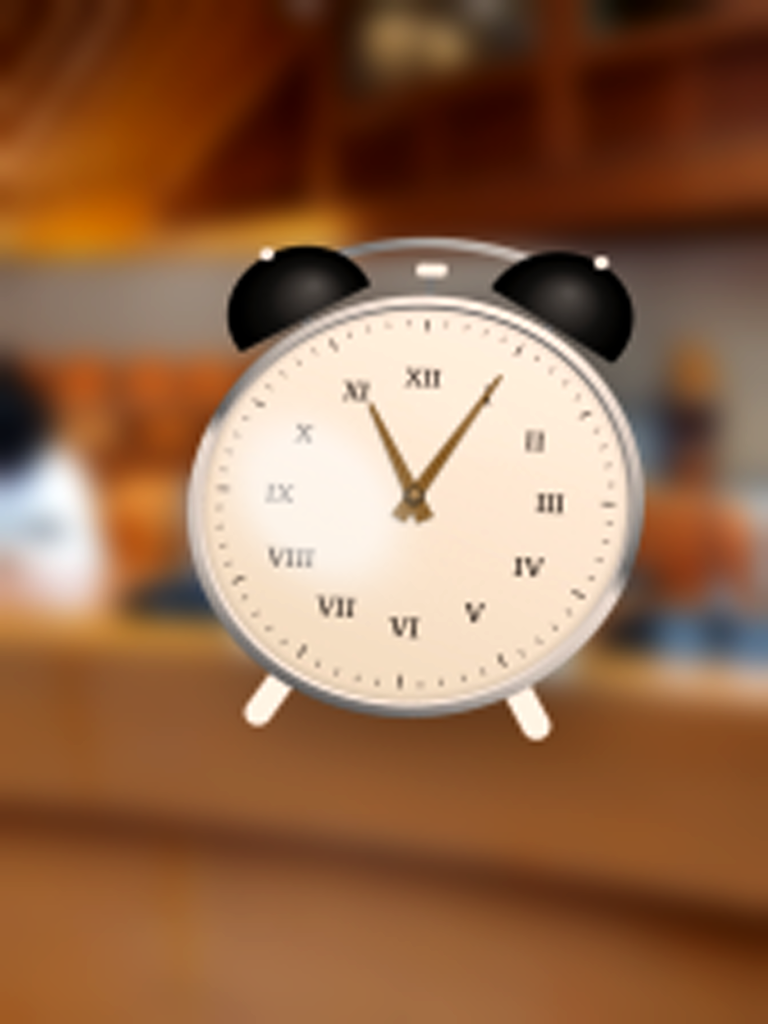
11:05
